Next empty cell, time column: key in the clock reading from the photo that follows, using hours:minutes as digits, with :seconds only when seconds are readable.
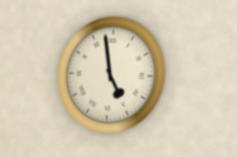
4:58
